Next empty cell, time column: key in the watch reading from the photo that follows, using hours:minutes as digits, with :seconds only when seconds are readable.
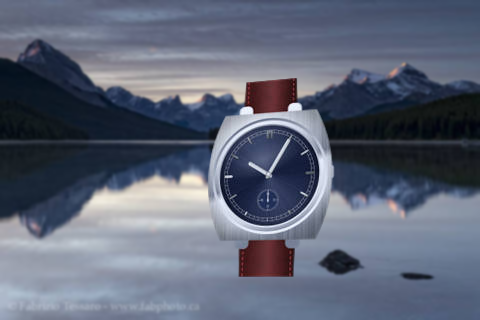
10:05
